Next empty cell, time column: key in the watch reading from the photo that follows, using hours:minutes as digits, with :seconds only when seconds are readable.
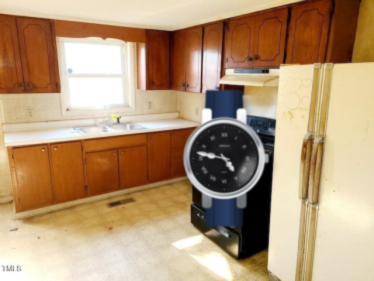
4:47
